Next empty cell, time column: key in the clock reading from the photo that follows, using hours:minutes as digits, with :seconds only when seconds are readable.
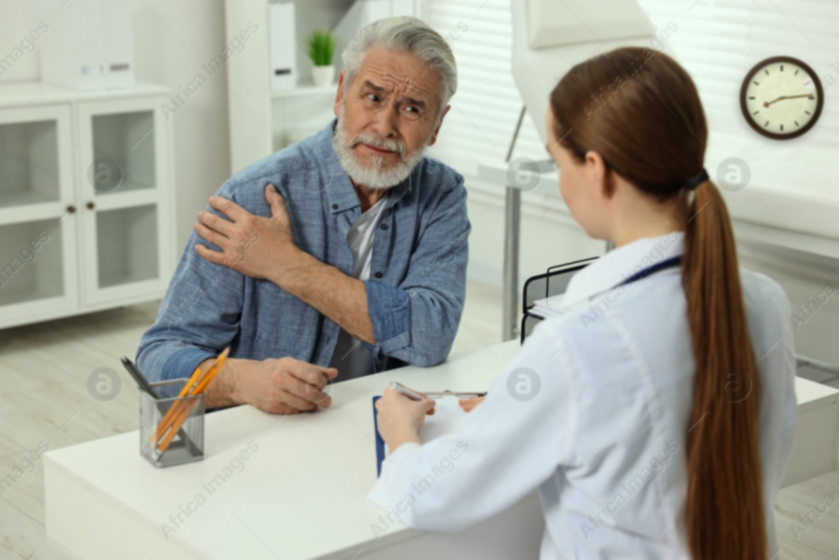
8:14
